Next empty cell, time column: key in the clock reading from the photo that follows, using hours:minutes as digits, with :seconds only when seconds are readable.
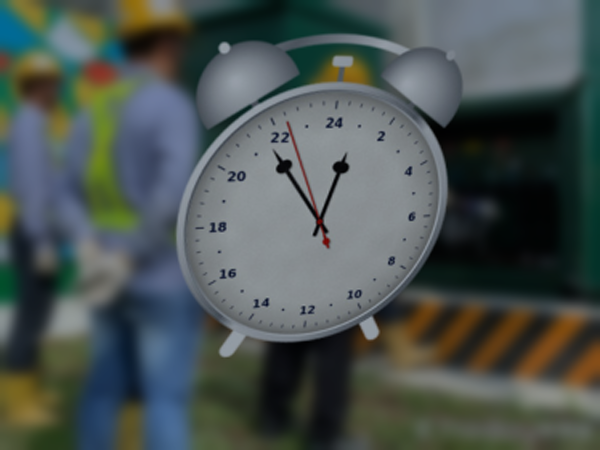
0:53:56
